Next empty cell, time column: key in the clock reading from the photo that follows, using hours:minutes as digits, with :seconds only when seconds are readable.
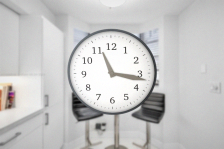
11:17
